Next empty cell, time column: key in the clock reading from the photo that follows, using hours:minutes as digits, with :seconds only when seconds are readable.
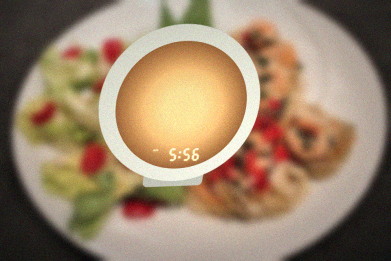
5:56
